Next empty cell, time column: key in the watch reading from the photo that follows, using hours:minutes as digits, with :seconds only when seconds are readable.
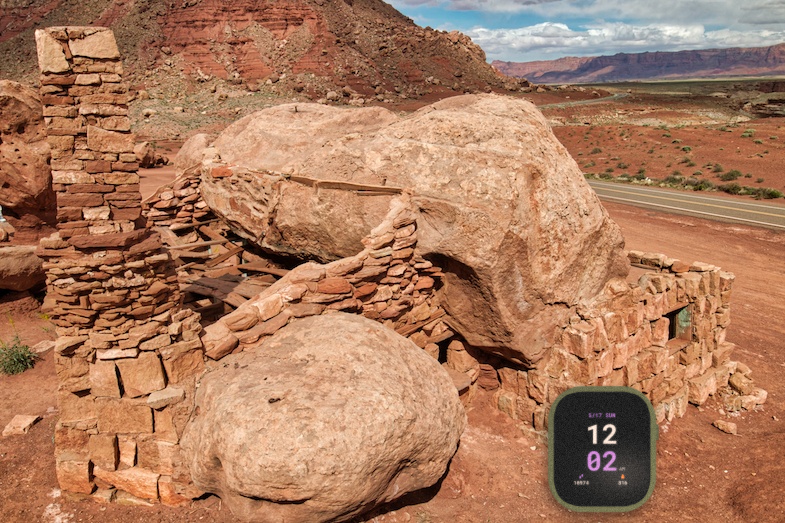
12:02
